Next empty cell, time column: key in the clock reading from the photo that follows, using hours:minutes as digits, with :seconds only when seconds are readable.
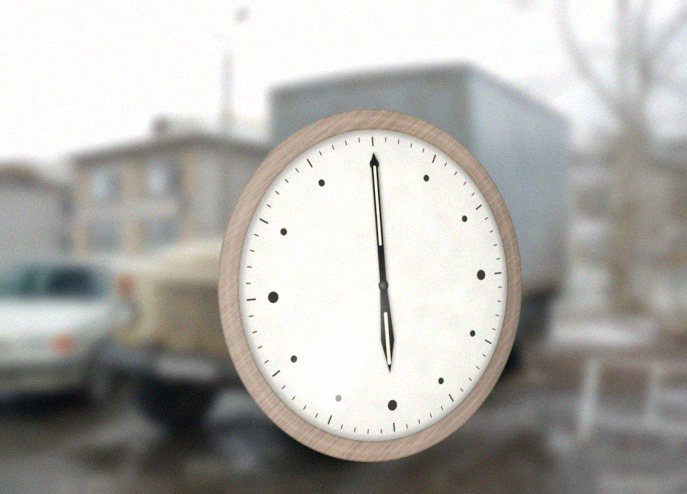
6:00
